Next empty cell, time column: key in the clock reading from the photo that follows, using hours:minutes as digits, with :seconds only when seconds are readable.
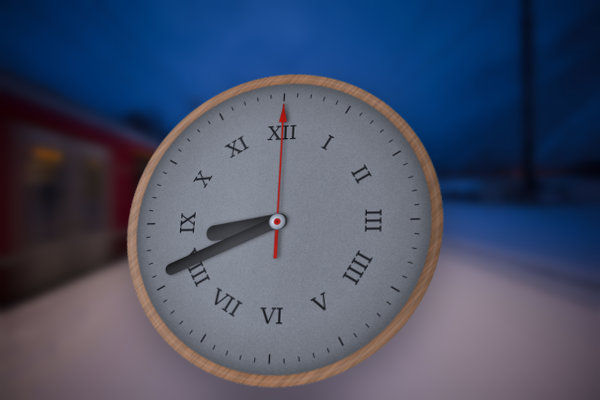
8:41:00
